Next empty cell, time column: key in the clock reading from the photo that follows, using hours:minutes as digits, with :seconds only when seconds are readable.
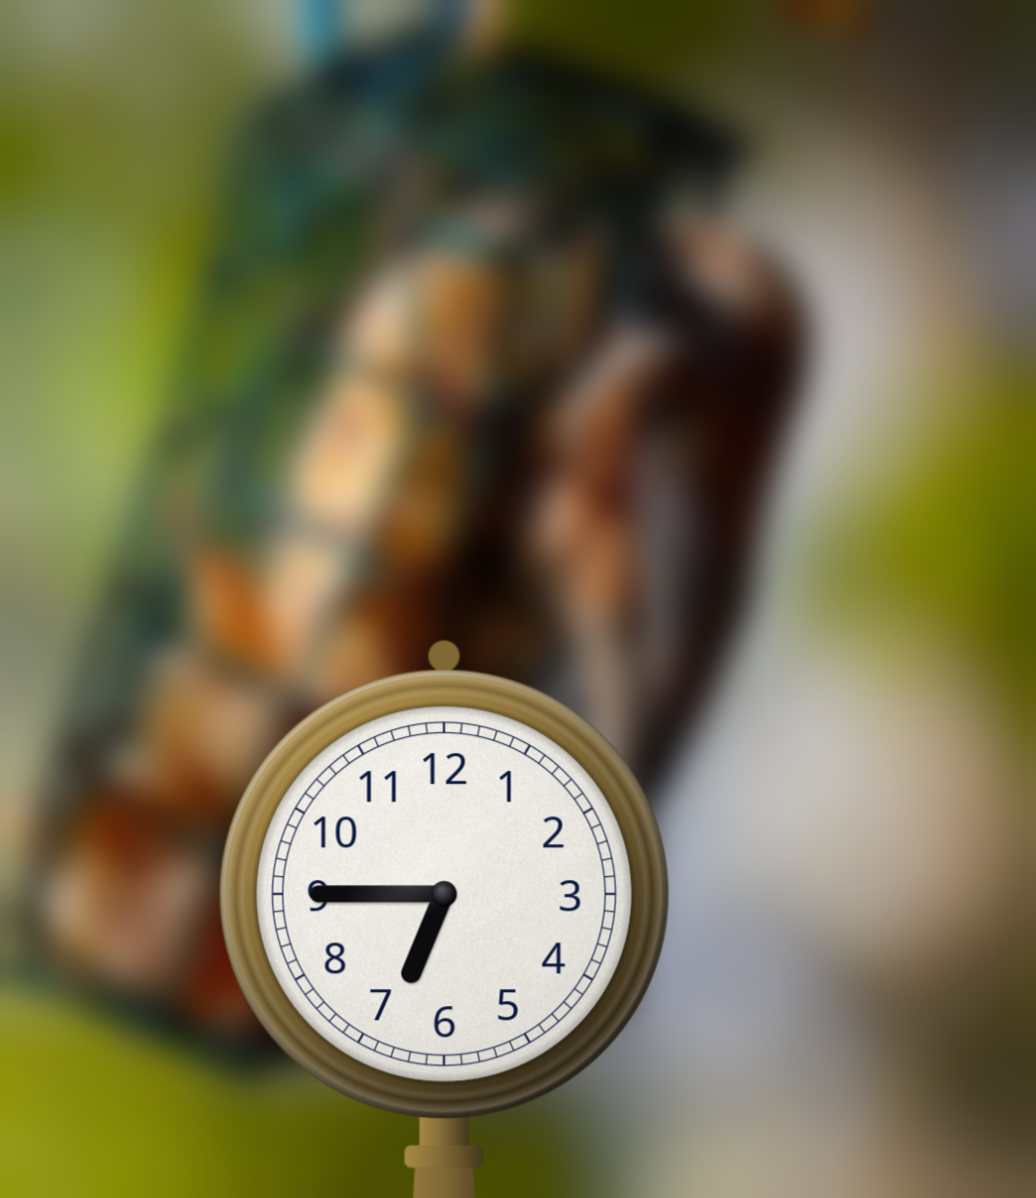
6:45
